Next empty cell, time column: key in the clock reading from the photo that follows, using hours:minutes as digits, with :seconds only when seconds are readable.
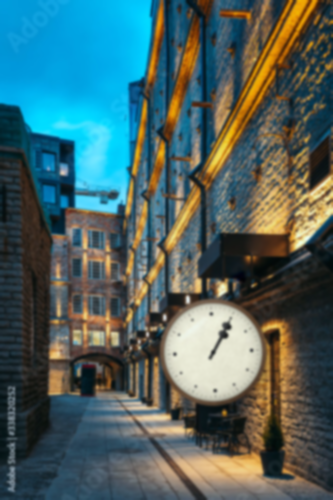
1:05
